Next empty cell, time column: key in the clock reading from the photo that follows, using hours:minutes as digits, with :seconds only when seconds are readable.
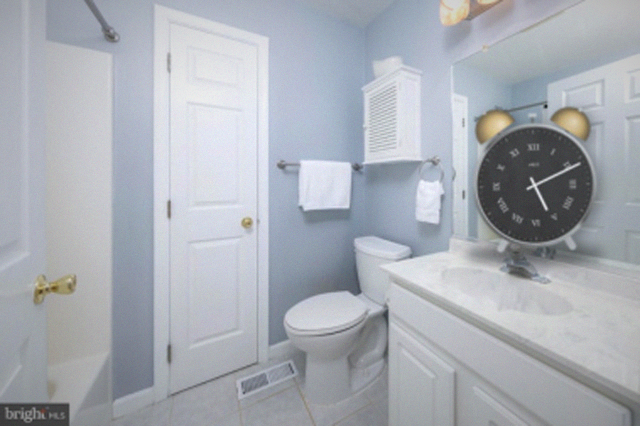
5:11
